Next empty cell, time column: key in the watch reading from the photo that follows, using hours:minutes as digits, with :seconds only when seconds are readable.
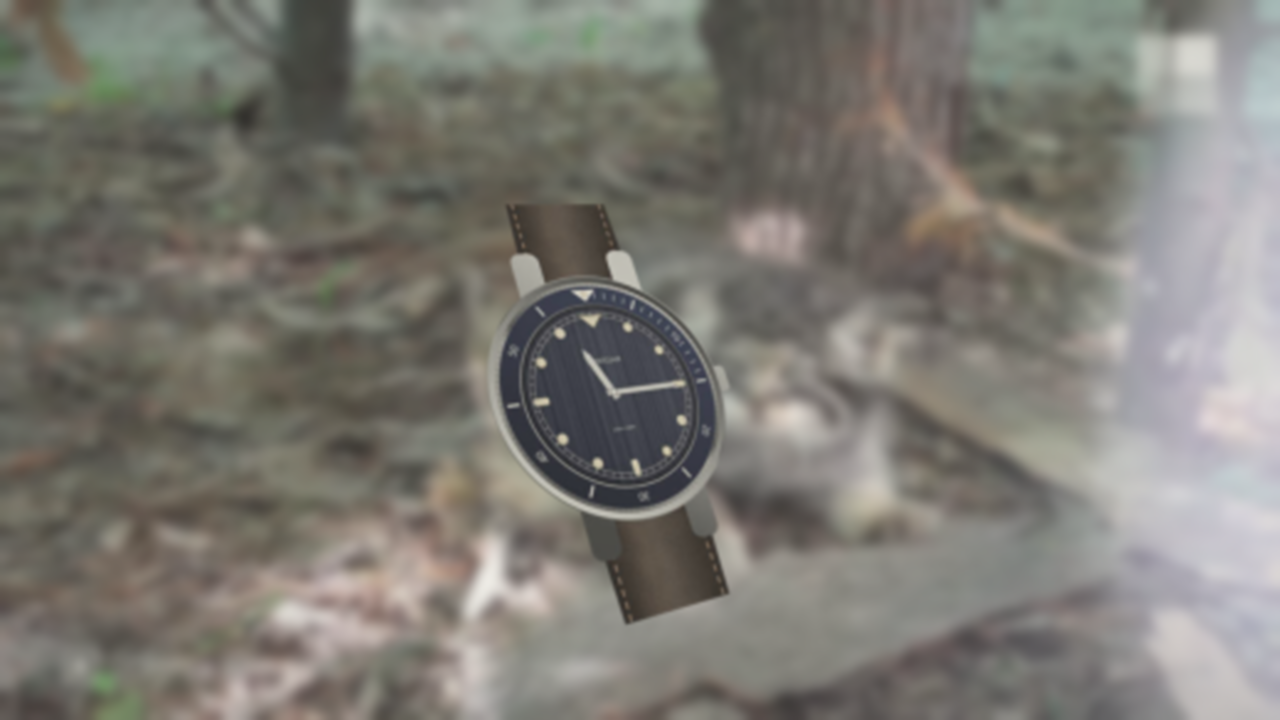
11:15
